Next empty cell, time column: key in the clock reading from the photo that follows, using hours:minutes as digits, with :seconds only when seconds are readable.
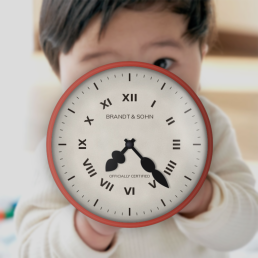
7:23
